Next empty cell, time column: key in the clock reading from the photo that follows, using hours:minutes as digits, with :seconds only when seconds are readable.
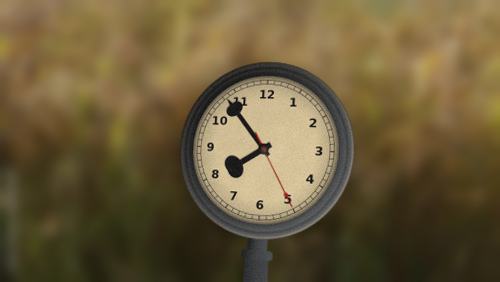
7:53:25
